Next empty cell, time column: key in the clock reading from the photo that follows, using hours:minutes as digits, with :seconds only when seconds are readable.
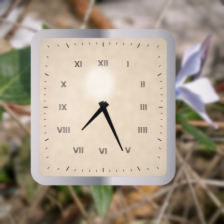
7:26
